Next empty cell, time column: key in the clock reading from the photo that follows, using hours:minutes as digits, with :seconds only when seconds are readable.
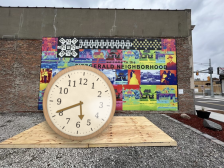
5:41
